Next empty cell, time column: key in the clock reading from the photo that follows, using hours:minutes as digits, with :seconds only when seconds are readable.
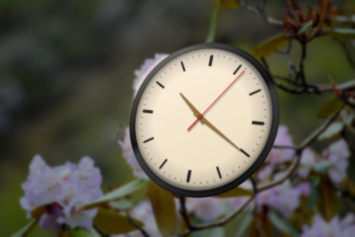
10:20:06
